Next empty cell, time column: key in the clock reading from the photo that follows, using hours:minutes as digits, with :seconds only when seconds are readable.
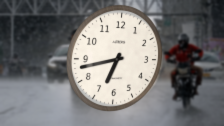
6:43
